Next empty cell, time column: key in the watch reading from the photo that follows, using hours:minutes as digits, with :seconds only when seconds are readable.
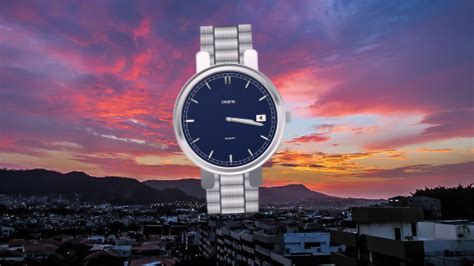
3:17
